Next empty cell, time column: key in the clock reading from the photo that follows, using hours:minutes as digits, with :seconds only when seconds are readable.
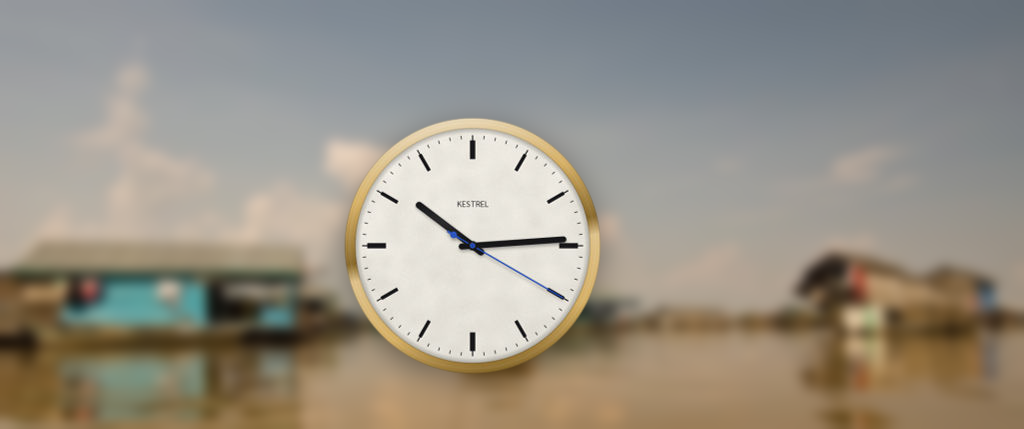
10:14:20
